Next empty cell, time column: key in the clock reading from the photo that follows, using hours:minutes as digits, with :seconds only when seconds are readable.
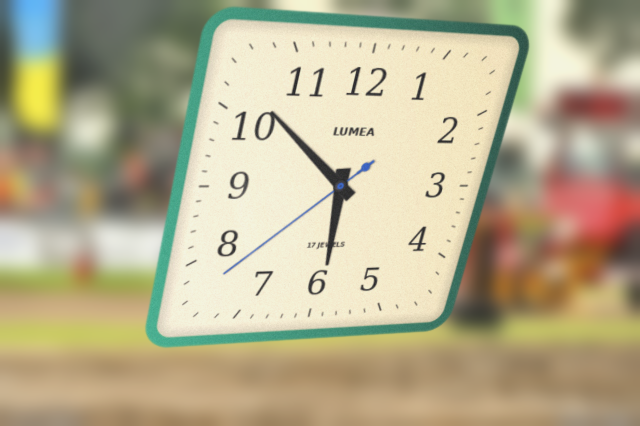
5:51:38
